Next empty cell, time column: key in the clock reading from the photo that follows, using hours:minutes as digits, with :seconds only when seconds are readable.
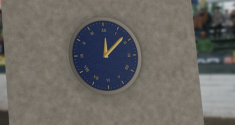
12:08
